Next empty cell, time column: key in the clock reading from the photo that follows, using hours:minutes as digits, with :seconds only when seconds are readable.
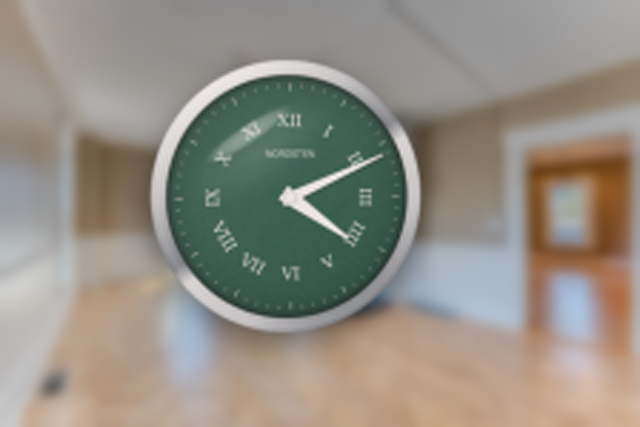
4:11
